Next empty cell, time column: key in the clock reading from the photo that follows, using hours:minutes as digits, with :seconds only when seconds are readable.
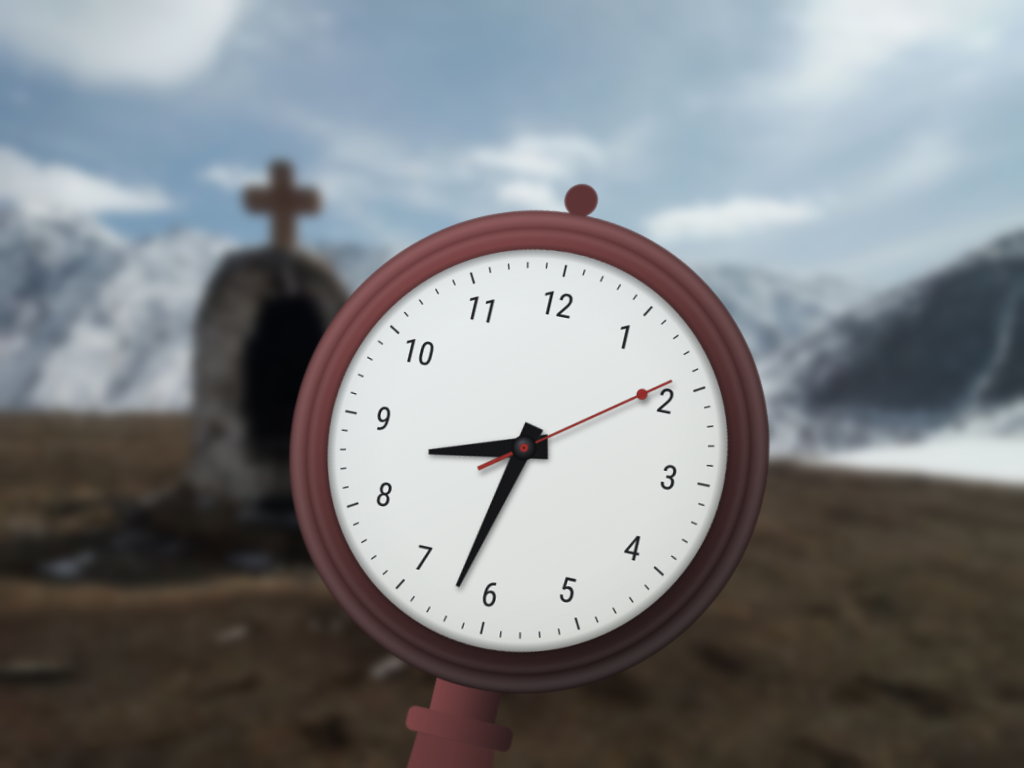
8:32:09
